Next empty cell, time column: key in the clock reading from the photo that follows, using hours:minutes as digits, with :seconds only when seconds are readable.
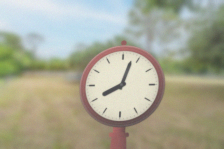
8:03
